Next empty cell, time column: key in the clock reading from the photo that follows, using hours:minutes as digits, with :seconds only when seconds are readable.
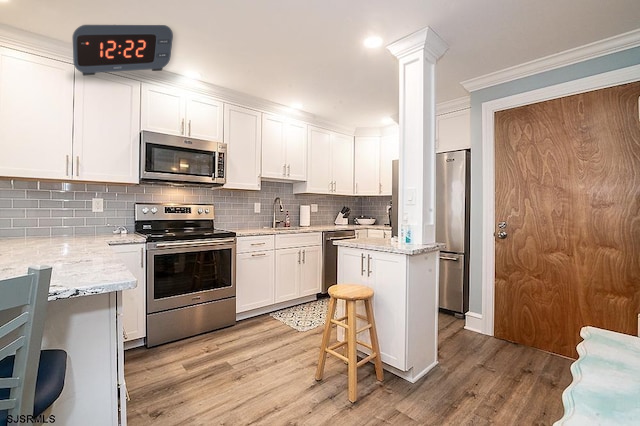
12:22
